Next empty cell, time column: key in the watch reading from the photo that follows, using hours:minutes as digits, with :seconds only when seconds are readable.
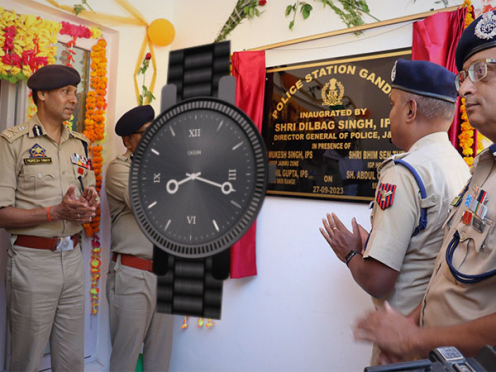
8:18
